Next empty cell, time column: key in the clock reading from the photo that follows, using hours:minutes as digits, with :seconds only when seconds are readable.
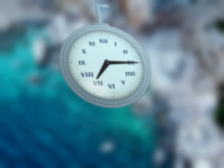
7:15
